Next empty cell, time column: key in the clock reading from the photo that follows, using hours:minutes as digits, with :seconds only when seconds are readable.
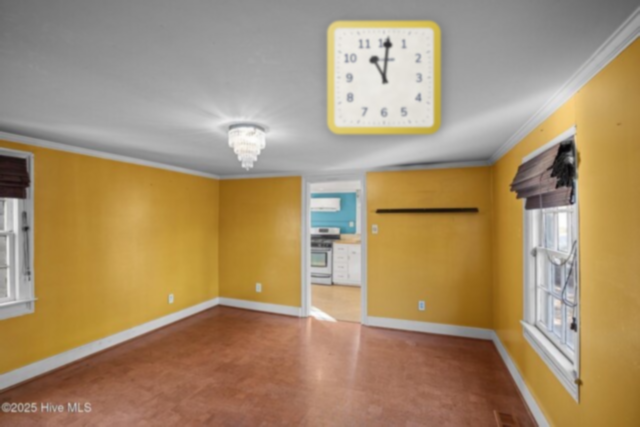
11:01
